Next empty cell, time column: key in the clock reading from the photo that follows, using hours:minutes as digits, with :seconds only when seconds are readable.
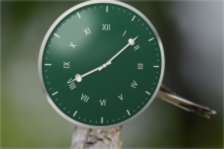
8:08
